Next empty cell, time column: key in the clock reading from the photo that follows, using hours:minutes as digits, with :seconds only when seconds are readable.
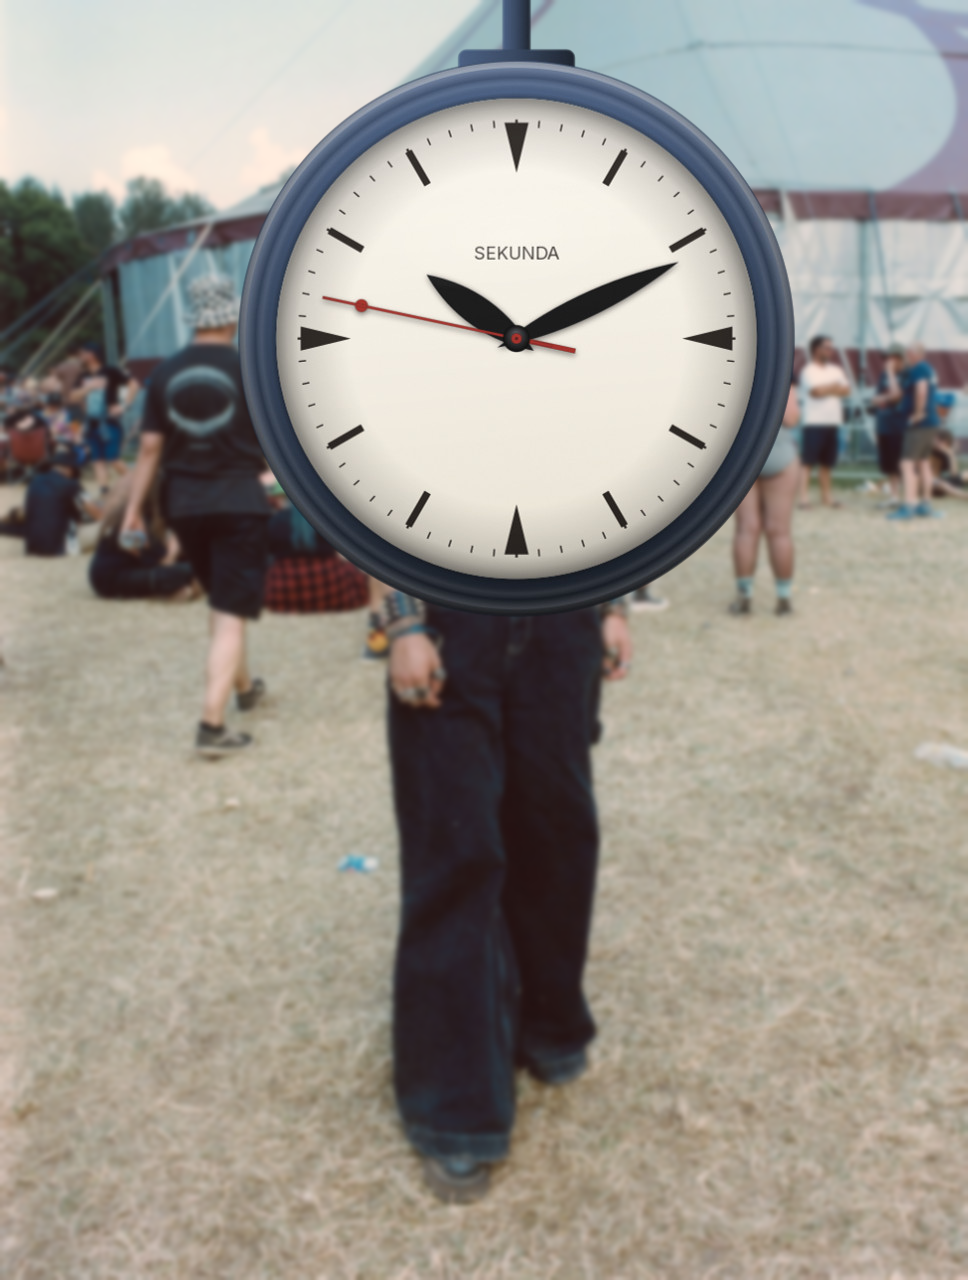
10:10:47
